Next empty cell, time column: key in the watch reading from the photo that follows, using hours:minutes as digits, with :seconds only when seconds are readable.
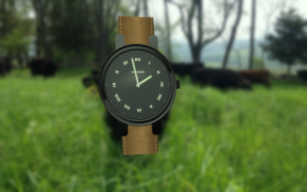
1:58
